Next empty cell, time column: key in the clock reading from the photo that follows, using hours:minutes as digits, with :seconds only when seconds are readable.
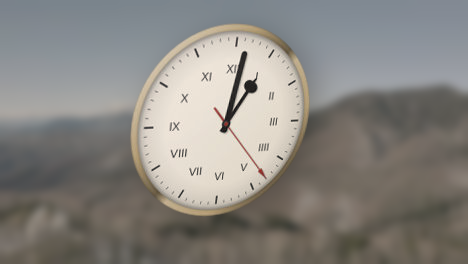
1:01:23
